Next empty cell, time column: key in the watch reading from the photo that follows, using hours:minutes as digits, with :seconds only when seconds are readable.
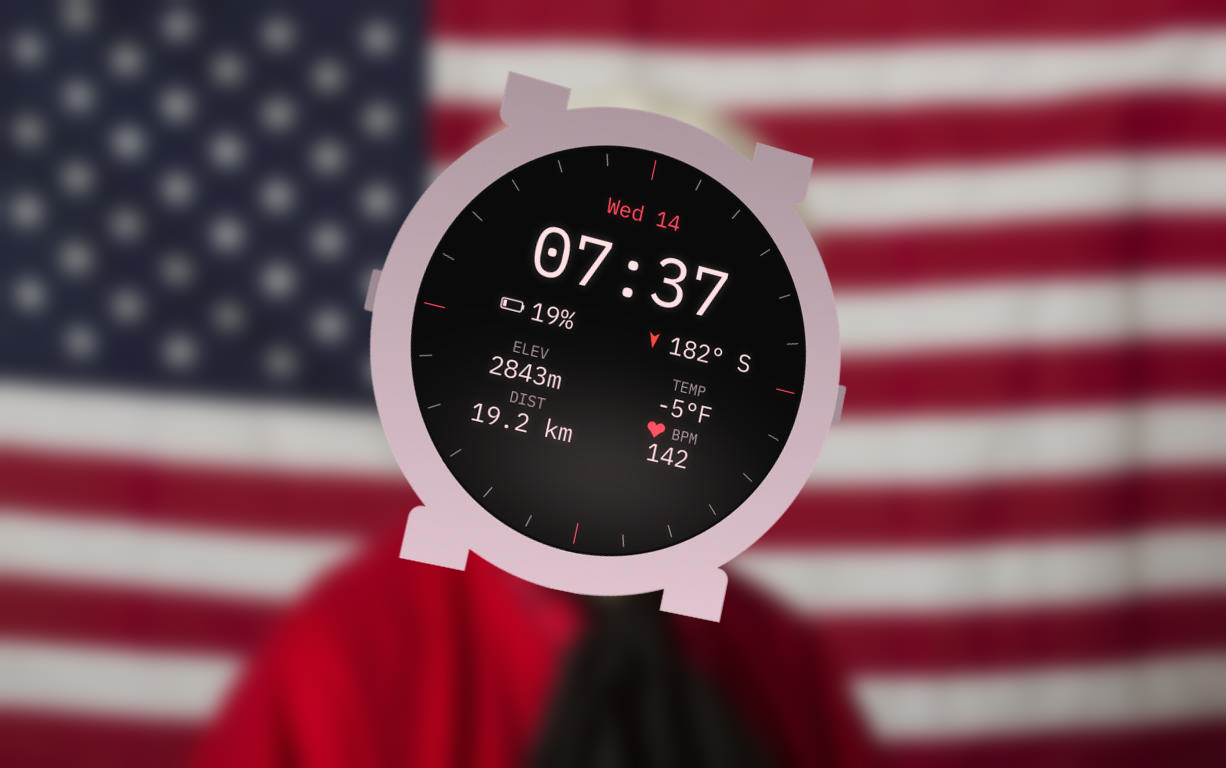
7:37
